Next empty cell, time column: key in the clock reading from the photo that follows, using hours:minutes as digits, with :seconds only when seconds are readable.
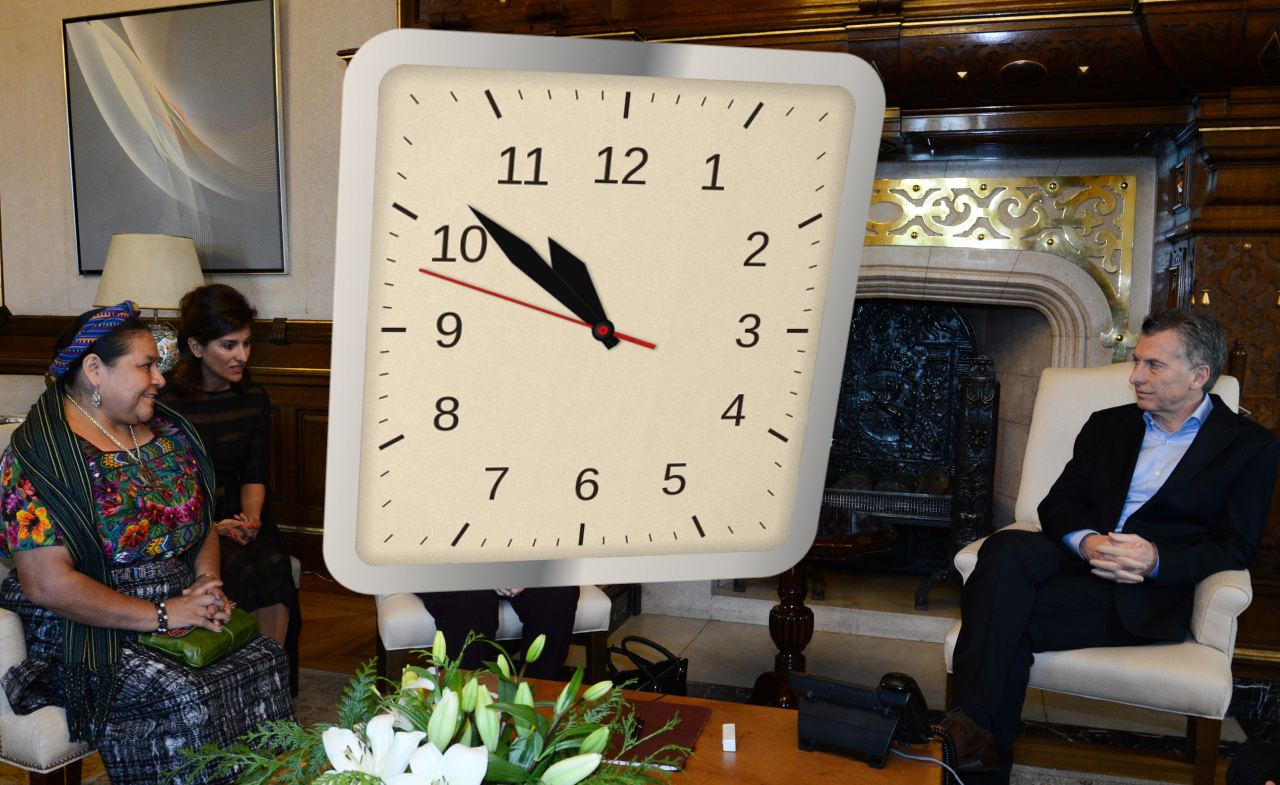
10:51:48
